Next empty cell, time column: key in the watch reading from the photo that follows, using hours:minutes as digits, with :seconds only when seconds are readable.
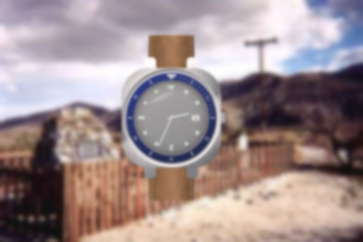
2:34
